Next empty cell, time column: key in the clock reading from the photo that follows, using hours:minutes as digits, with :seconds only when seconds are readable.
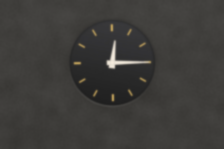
12:15
